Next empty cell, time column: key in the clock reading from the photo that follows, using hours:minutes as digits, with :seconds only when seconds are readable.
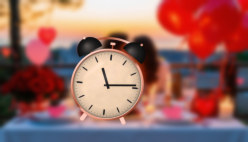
11:14
